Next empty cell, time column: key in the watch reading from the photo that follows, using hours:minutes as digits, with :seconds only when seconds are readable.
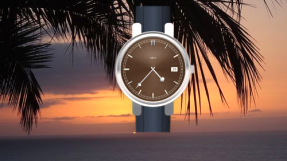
4:37
